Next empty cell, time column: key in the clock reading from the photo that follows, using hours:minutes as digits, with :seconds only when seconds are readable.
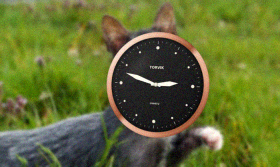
2:48
